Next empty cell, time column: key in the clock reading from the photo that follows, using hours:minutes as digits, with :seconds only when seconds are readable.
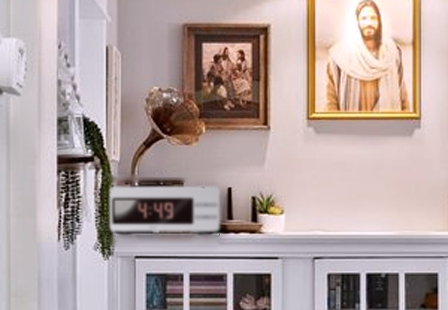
4:49
